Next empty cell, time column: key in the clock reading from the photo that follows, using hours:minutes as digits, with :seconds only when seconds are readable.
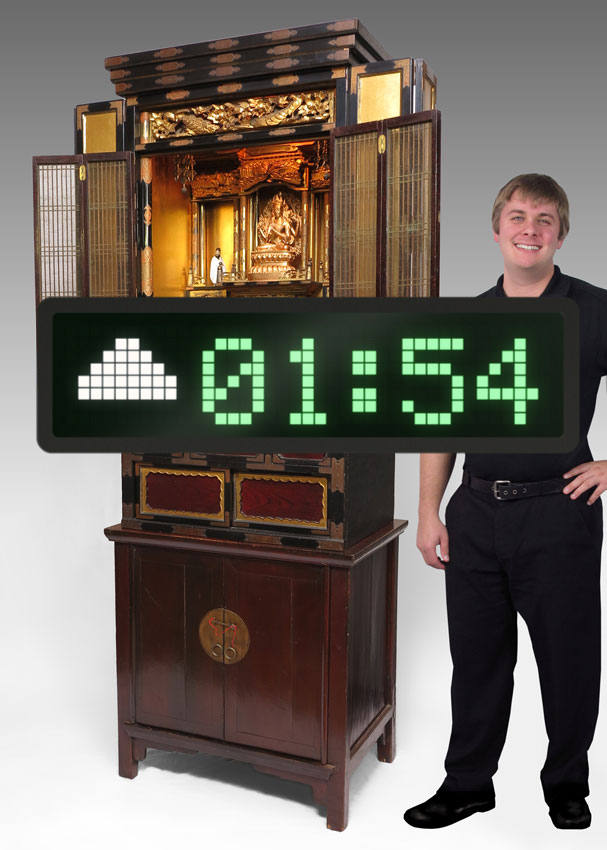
1:54
